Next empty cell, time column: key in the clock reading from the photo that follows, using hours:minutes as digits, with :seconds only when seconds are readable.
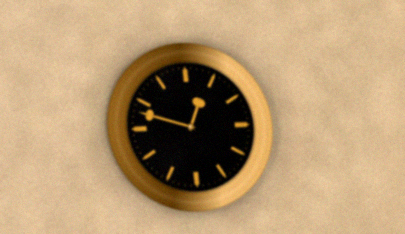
12:48
